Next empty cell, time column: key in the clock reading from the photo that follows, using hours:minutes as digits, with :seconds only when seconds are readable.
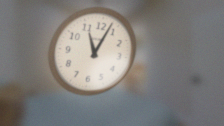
11:03
